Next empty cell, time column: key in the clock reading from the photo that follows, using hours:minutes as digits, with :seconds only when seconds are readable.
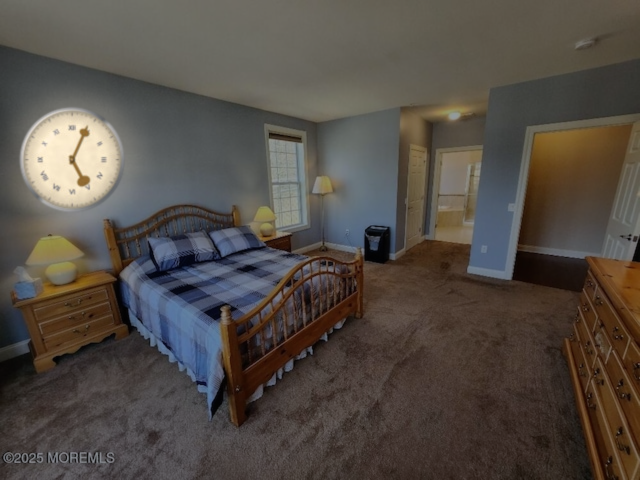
5:04
